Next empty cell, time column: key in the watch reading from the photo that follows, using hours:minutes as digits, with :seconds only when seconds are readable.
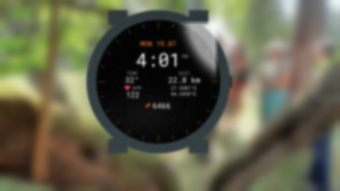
4:01
